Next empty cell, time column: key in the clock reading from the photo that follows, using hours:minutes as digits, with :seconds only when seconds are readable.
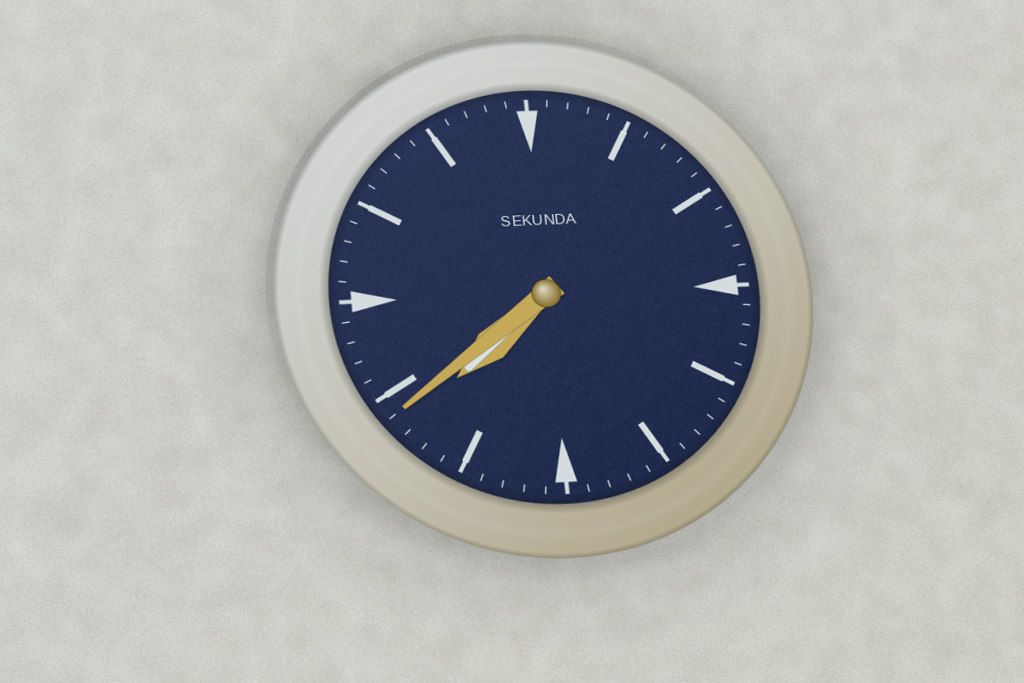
7:39
